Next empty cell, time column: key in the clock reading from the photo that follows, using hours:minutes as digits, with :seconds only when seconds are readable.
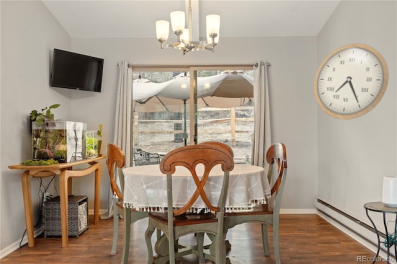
7:25
